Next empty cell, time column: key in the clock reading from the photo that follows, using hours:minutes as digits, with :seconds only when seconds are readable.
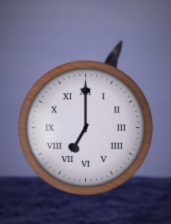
7:00
